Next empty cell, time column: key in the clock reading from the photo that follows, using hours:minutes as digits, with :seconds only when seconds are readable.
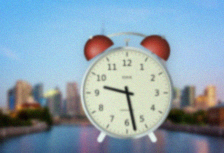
9:28
